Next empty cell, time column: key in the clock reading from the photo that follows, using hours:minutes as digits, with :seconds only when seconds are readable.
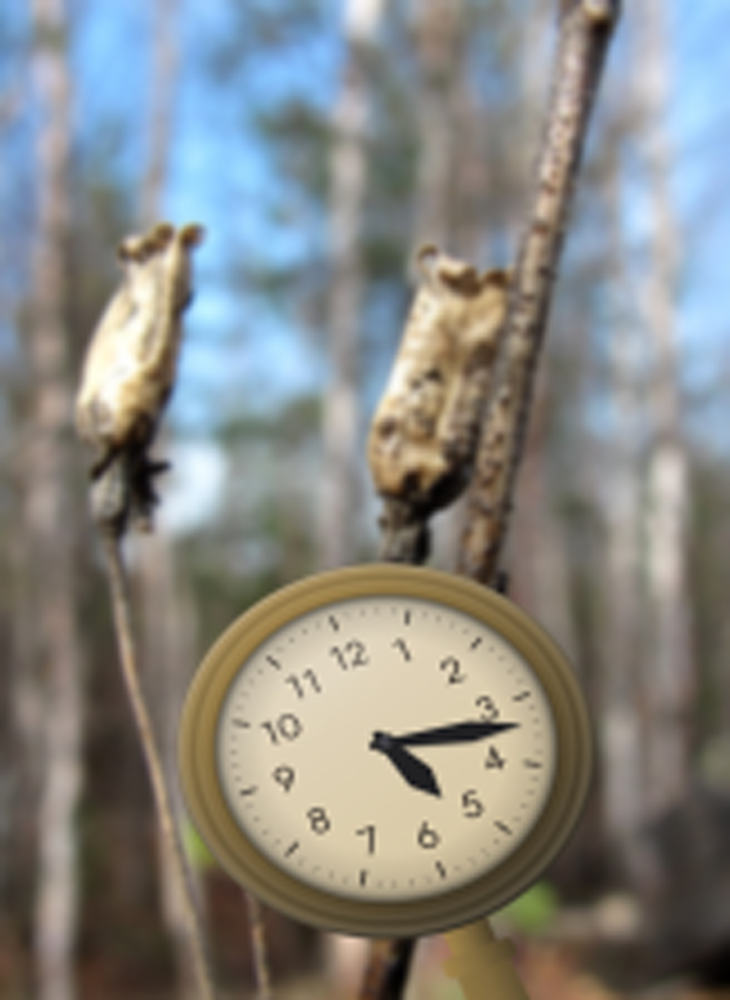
5:17
